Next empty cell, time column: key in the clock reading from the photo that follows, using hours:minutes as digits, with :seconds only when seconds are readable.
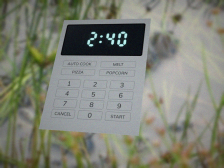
2:40
